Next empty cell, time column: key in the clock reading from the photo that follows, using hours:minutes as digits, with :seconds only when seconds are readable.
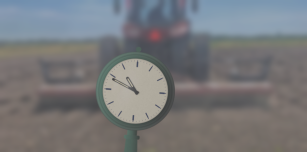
10:49
